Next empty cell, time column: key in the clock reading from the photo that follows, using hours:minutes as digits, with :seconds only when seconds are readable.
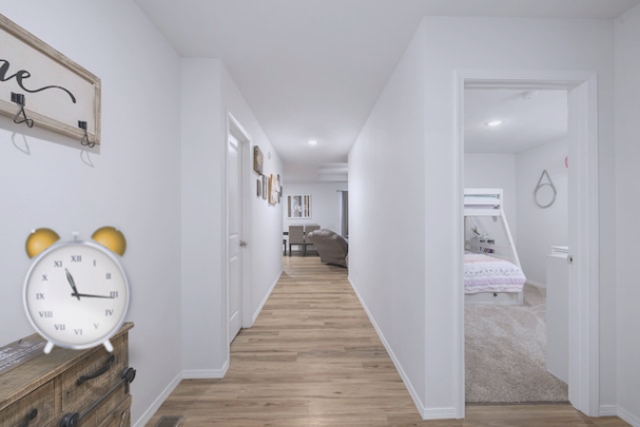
11:16
